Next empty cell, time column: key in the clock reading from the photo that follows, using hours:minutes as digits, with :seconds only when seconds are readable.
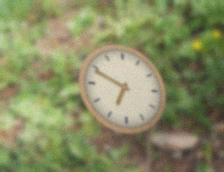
6:49
